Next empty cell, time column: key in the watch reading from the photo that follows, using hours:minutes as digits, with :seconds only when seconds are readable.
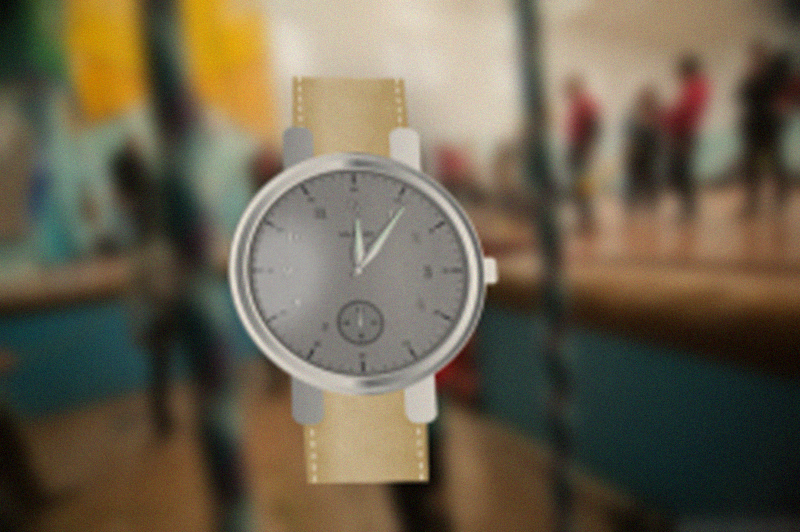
12:06
